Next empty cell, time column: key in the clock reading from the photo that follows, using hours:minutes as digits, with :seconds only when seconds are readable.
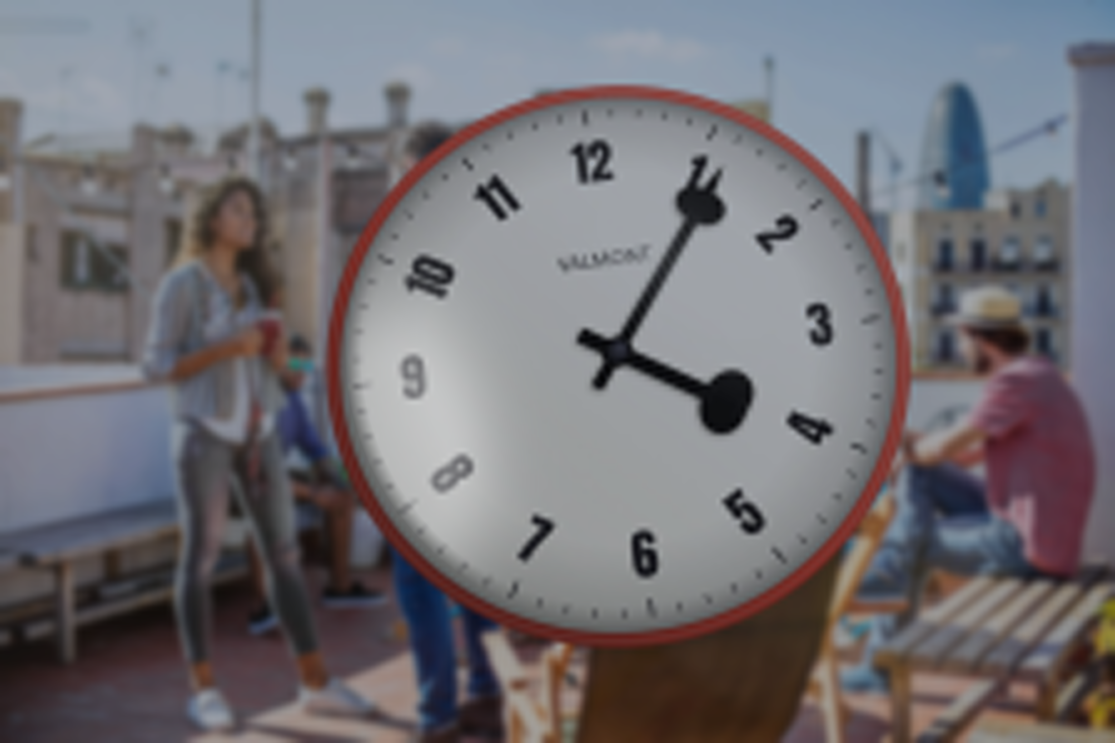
4:06
